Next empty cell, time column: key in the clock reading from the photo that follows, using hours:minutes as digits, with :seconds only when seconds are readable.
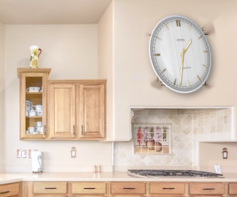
1:33
